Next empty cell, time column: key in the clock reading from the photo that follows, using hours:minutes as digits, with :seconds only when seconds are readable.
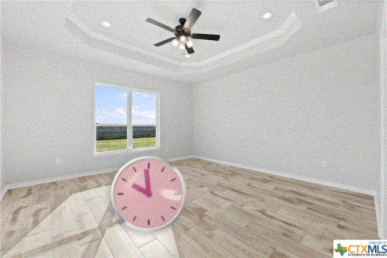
9:59
